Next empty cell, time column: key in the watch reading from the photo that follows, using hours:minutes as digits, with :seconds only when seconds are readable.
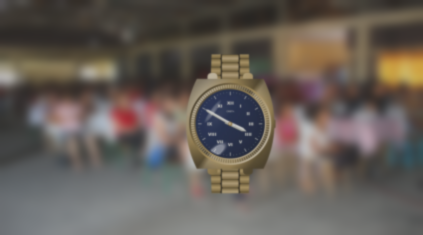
3:50
